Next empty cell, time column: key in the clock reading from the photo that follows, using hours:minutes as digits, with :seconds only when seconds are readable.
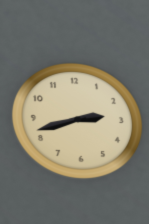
2:42
